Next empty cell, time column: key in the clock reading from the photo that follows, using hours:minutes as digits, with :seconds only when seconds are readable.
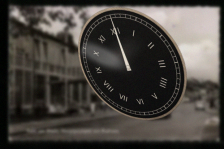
12:00
